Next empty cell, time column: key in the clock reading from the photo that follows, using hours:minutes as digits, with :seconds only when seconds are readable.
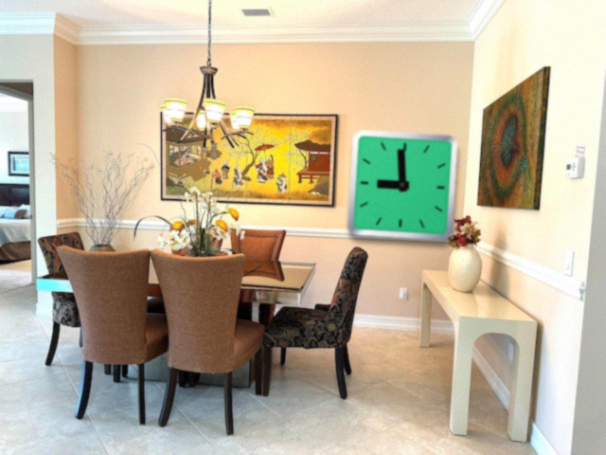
8:59
